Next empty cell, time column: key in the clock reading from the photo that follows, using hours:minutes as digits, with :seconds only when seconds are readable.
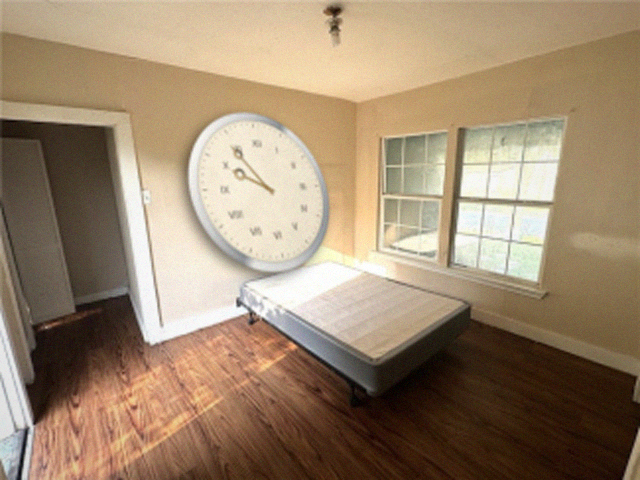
9:54
